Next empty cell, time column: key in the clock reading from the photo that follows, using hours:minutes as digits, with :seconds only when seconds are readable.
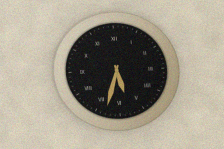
5:33
